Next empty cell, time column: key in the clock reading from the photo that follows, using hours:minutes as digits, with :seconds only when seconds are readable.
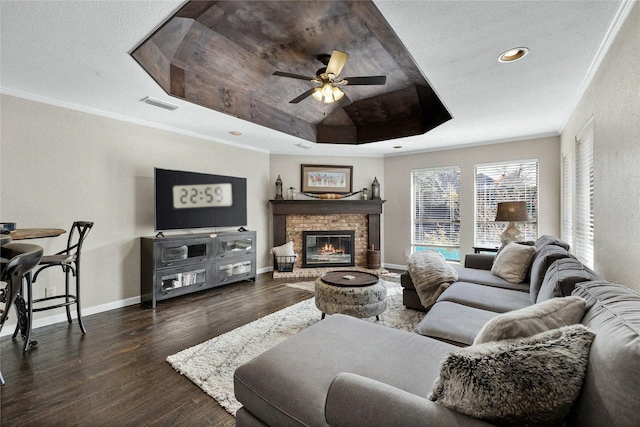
22:59
